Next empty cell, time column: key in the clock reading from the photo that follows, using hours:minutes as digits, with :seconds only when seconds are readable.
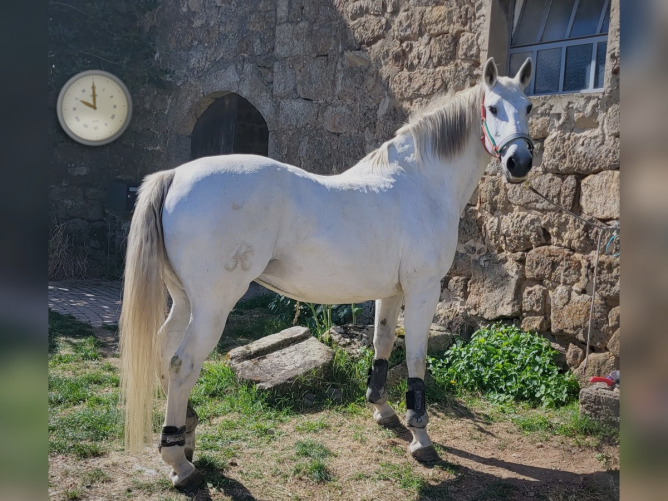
10:00
